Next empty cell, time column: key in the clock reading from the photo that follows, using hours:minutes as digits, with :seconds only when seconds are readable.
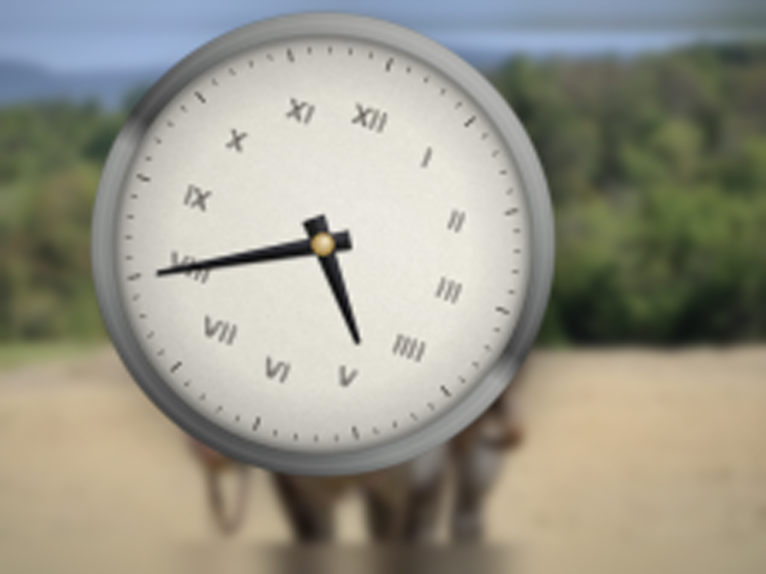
4:40
